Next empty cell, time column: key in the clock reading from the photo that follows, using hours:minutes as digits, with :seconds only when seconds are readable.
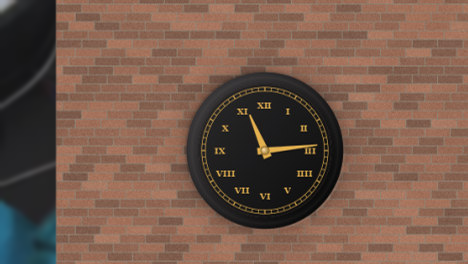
11:14
